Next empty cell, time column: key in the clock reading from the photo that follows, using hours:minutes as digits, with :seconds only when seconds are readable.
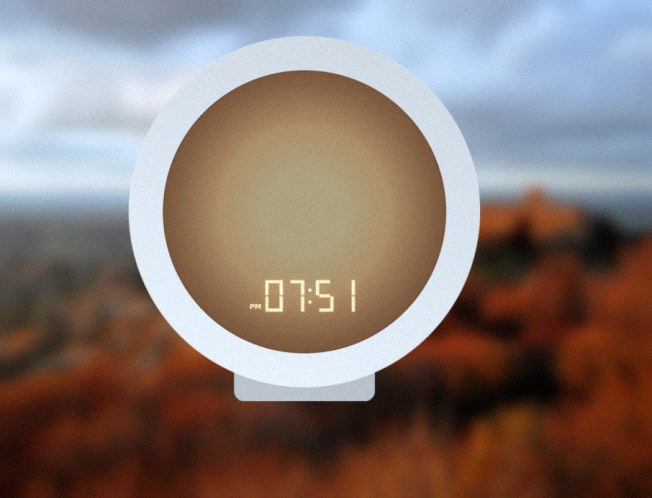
7:51
